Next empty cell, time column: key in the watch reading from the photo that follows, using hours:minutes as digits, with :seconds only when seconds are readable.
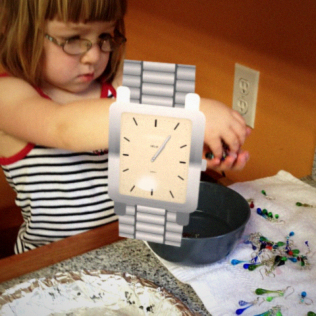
1:05
